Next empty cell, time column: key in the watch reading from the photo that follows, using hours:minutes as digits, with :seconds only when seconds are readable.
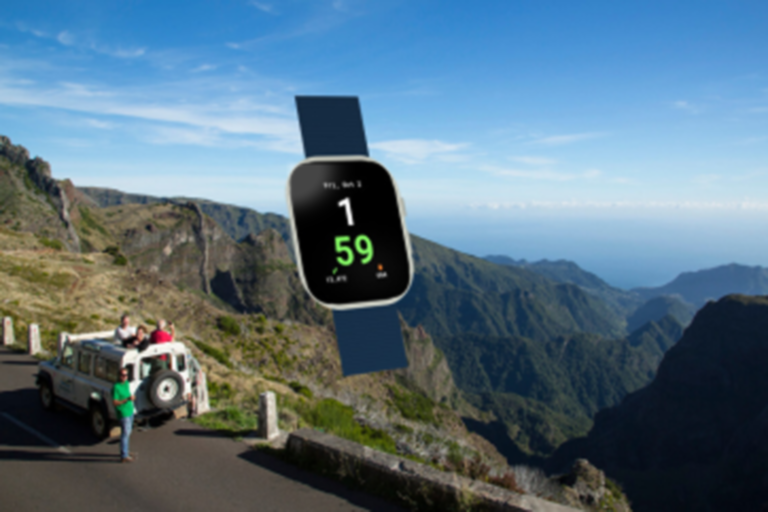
1:59
